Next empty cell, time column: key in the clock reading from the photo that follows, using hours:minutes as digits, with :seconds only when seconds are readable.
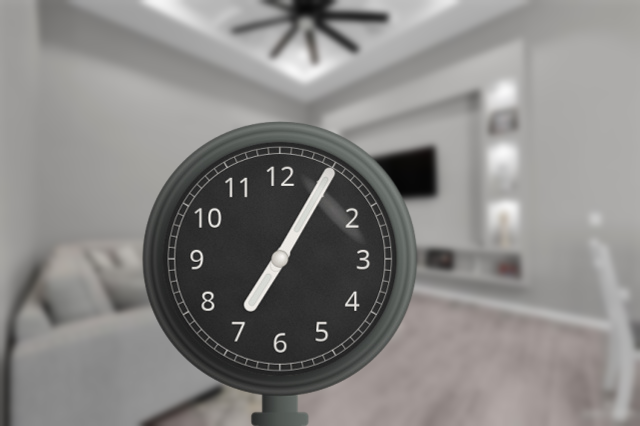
7:05
